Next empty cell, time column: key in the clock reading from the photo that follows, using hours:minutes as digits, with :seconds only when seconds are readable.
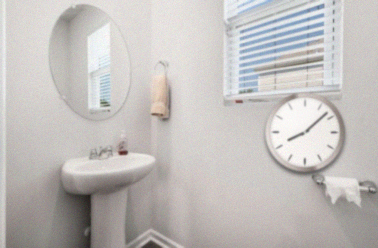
8:08
